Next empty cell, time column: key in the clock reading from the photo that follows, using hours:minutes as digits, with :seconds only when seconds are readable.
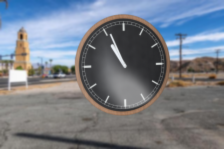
10:56
